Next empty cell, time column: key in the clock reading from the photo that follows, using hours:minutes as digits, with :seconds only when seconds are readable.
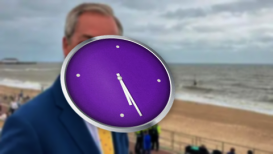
5:26
